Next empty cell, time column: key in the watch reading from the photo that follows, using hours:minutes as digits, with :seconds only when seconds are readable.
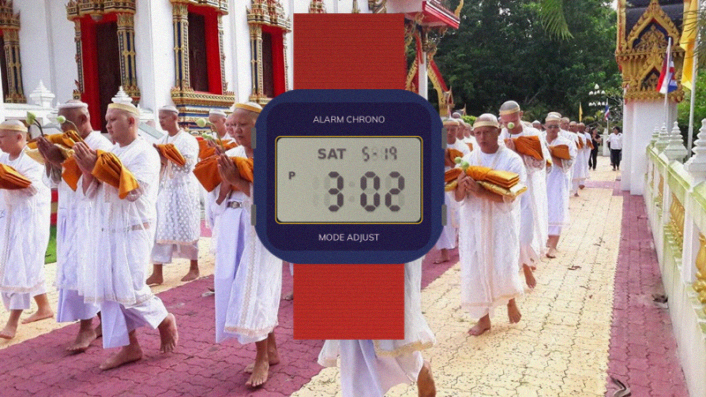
3:02
